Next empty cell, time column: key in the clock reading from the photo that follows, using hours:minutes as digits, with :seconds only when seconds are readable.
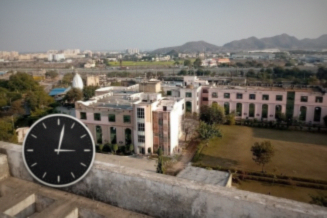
3:02
